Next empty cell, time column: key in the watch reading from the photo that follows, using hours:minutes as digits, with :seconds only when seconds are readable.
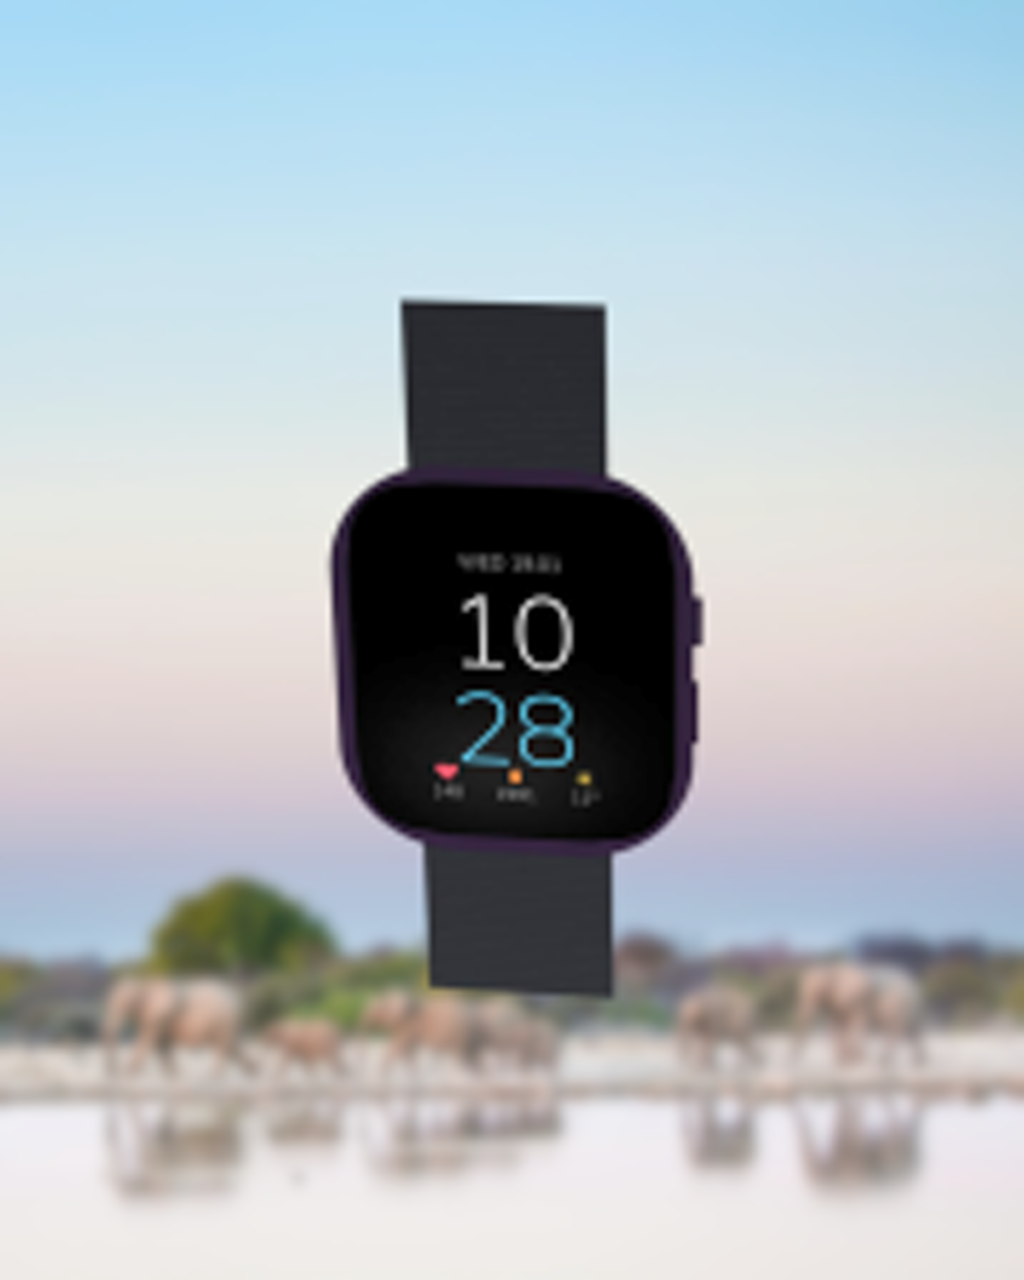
10:28
